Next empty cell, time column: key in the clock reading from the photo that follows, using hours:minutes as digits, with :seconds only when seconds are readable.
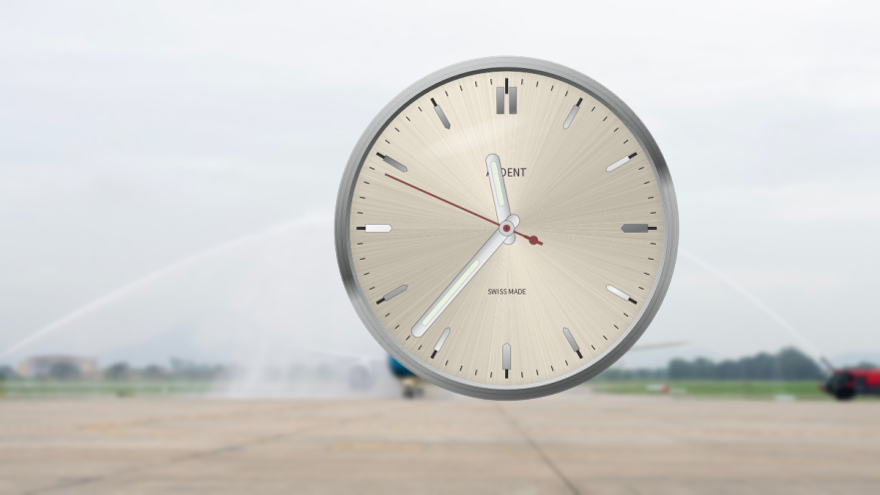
11:36:49
